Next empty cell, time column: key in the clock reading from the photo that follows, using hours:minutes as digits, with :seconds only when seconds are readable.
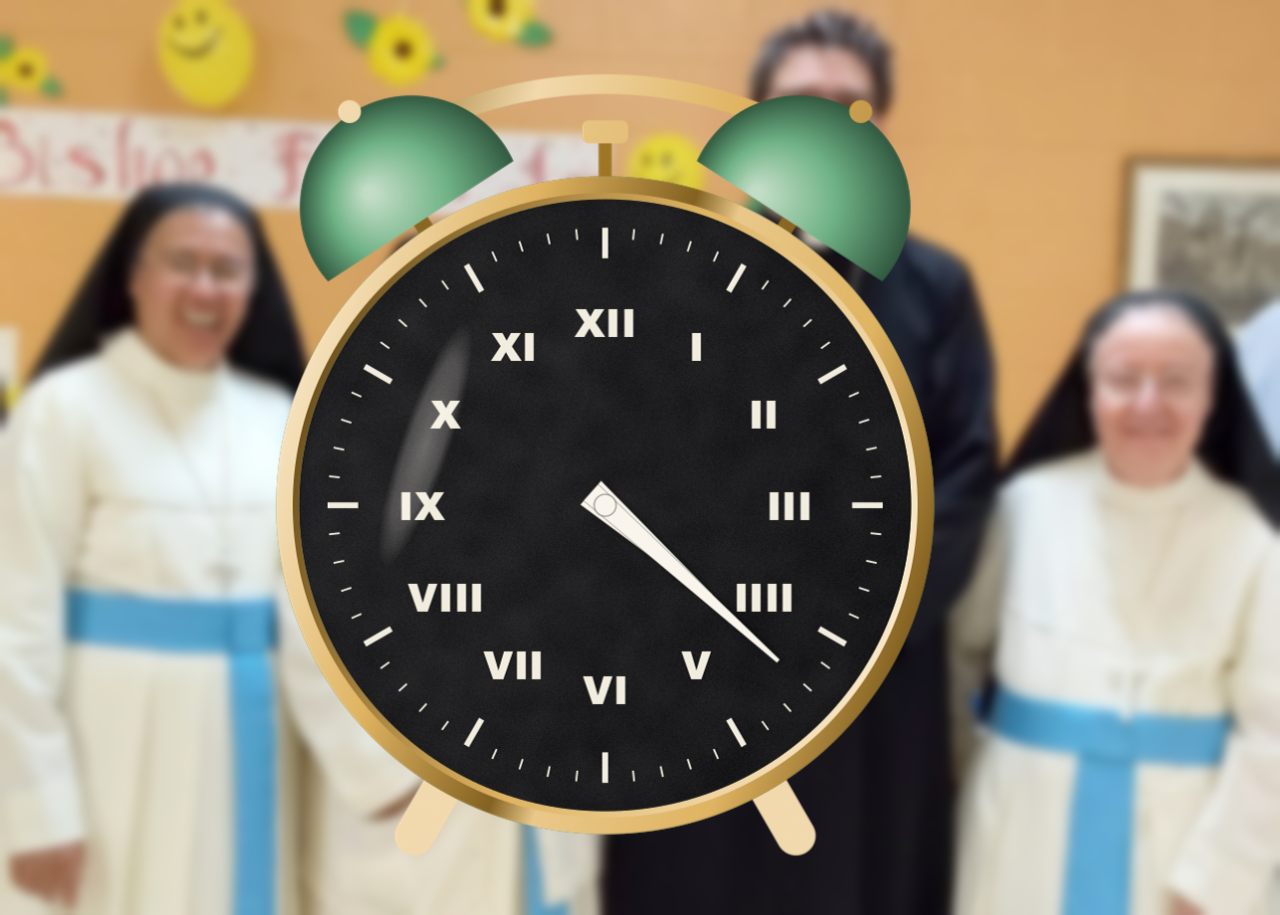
4:22
